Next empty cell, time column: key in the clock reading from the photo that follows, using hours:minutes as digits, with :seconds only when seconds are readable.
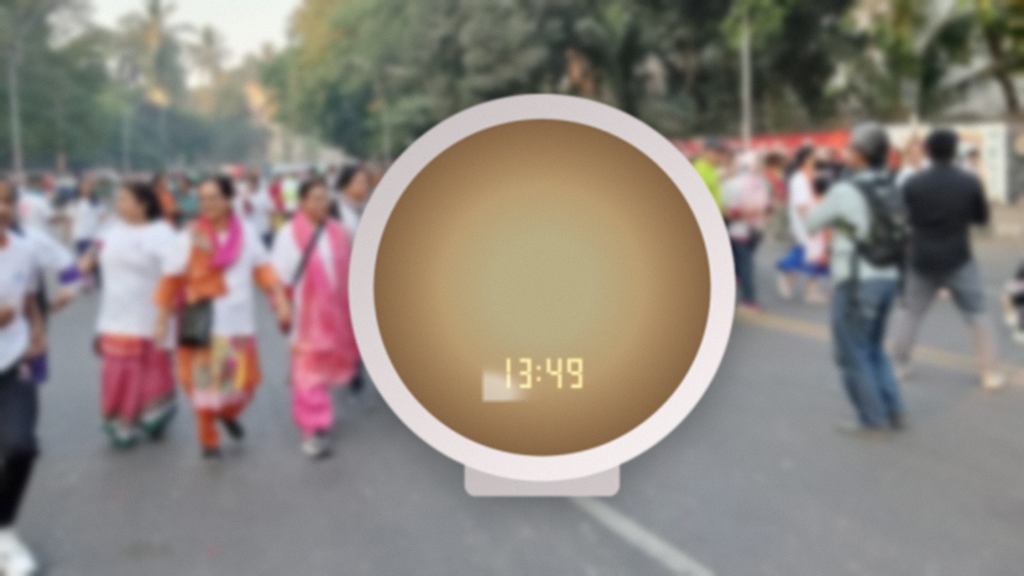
13:49
